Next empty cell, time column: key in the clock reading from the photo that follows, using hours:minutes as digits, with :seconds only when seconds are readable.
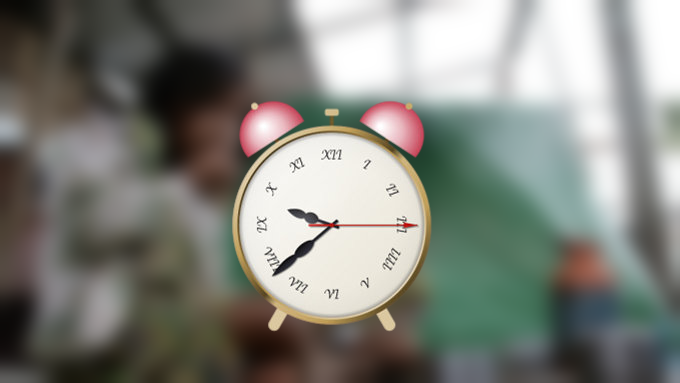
9:38:15
